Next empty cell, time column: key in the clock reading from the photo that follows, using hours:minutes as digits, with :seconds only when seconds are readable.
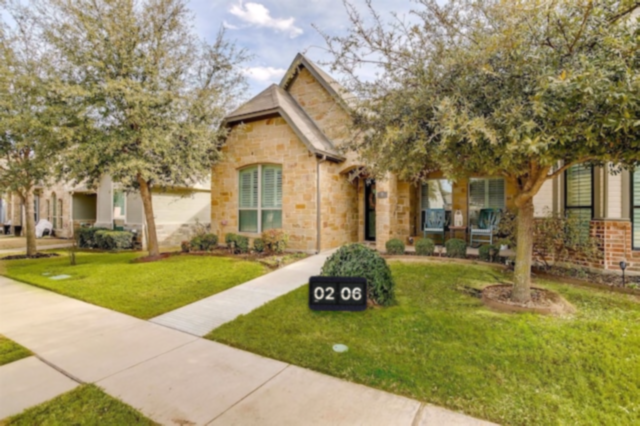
2:06
